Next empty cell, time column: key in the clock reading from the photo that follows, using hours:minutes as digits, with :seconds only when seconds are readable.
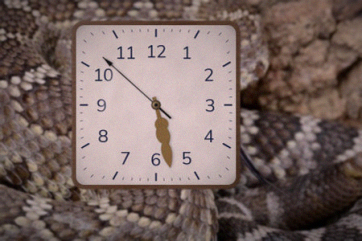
5:27:52
